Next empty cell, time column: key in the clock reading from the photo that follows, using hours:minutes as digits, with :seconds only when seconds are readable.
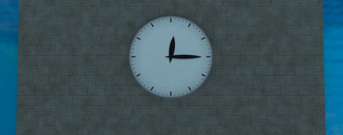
12:15
